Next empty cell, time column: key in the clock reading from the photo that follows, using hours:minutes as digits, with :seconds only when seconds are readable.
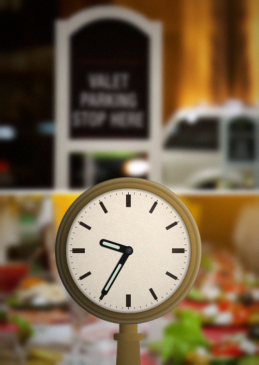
9:35
